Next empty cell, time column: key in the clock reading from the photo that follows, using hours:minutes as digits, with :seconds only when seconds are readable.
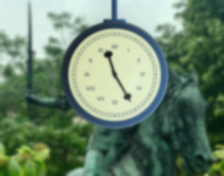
11:25
